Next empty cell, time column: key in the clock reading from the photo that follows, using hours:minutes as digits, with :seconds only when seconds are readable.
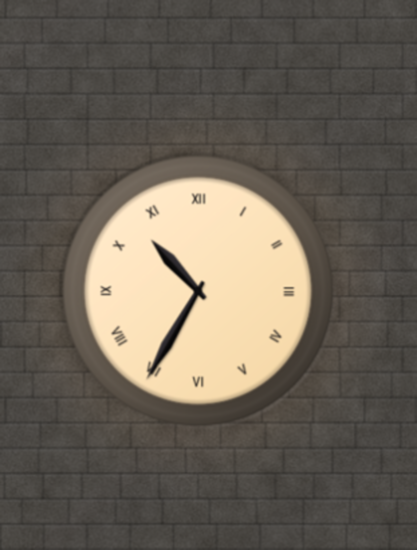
10:35
